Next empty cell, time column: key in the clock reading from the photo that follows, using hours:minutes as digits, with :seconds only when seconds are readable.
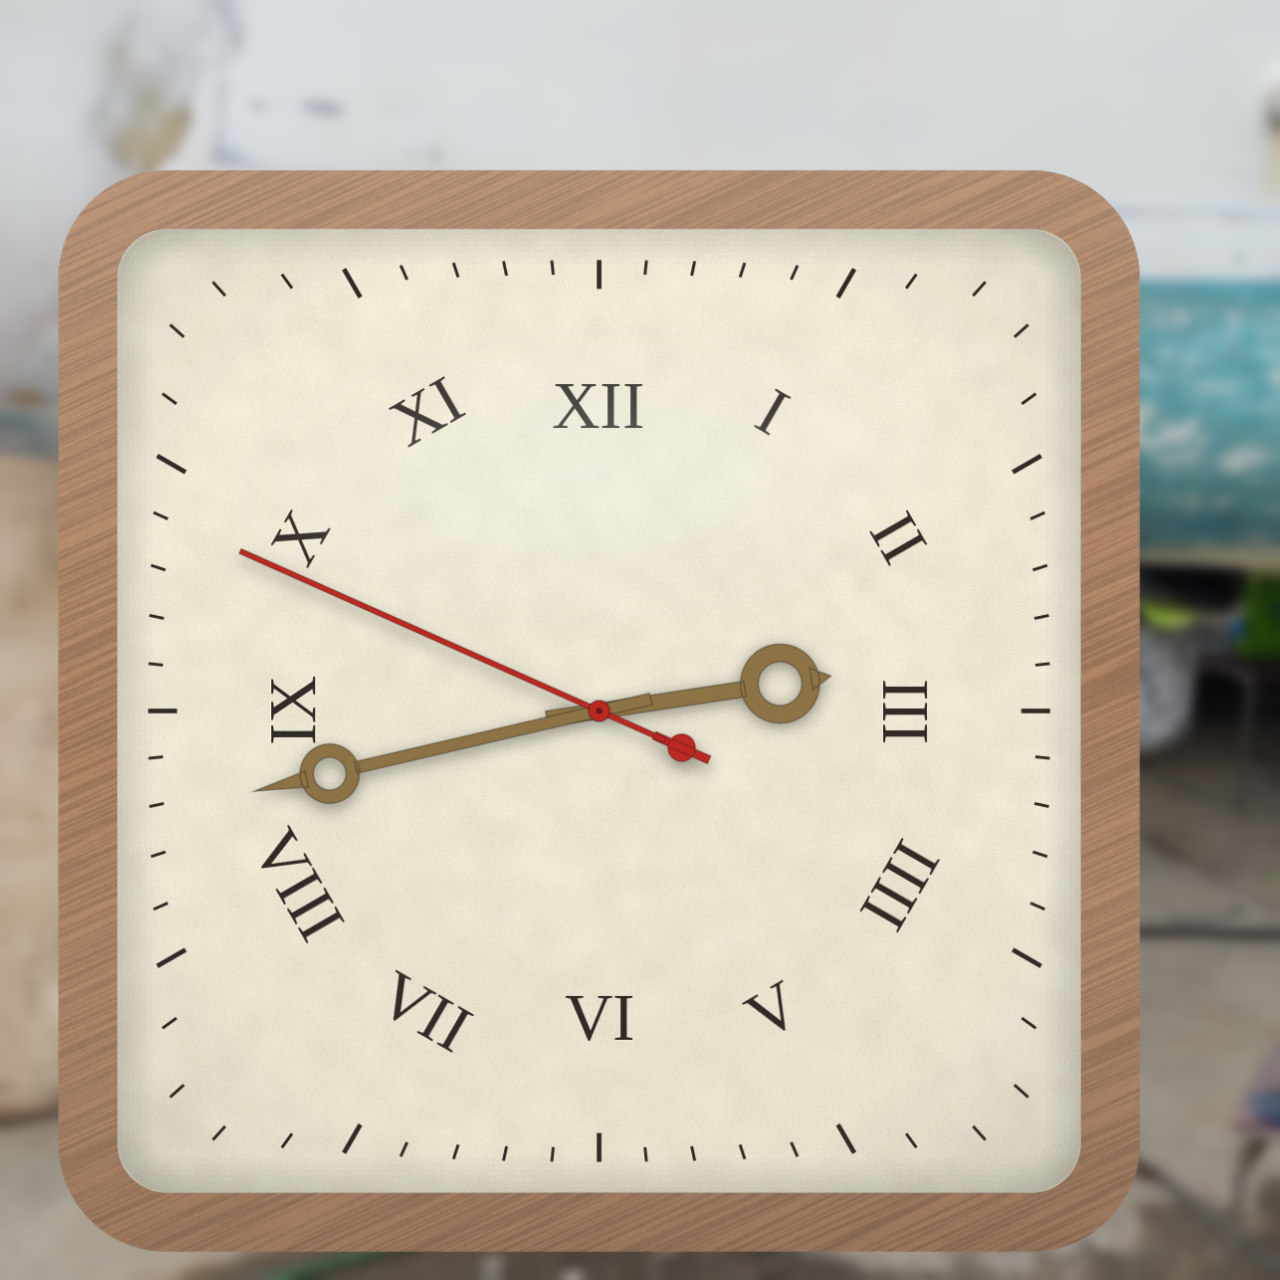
2:42:49
